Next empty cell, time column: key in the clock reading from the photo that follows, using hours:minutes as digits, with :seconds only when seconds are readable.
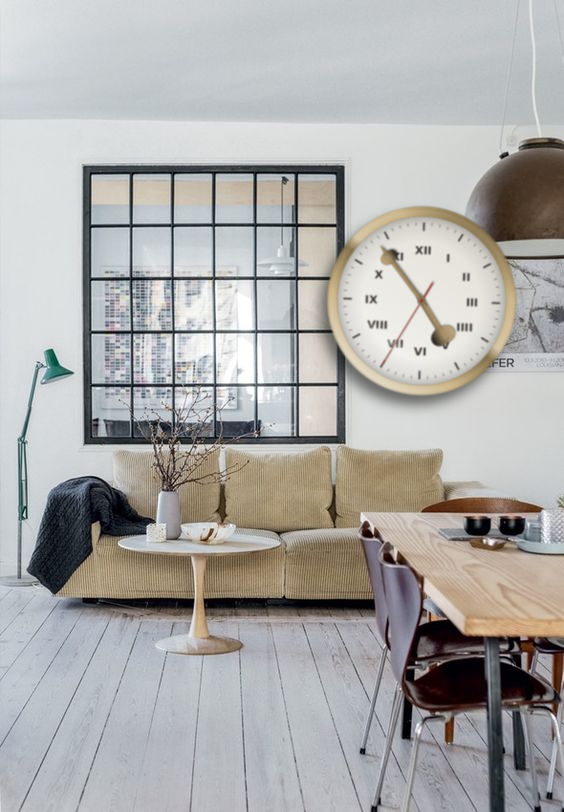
4:53:35
